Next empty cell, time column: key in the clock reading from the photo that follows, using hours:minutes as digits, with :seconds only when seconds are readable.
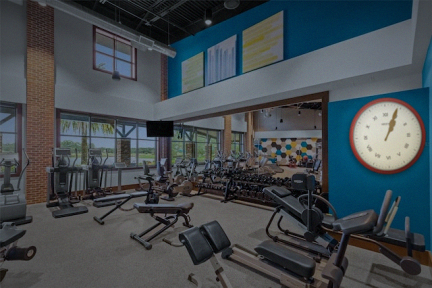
1:04
